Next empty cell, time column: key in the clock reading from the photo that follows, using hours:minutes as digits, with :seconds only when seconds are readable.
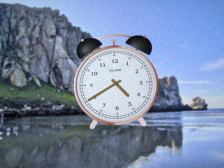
4:40
